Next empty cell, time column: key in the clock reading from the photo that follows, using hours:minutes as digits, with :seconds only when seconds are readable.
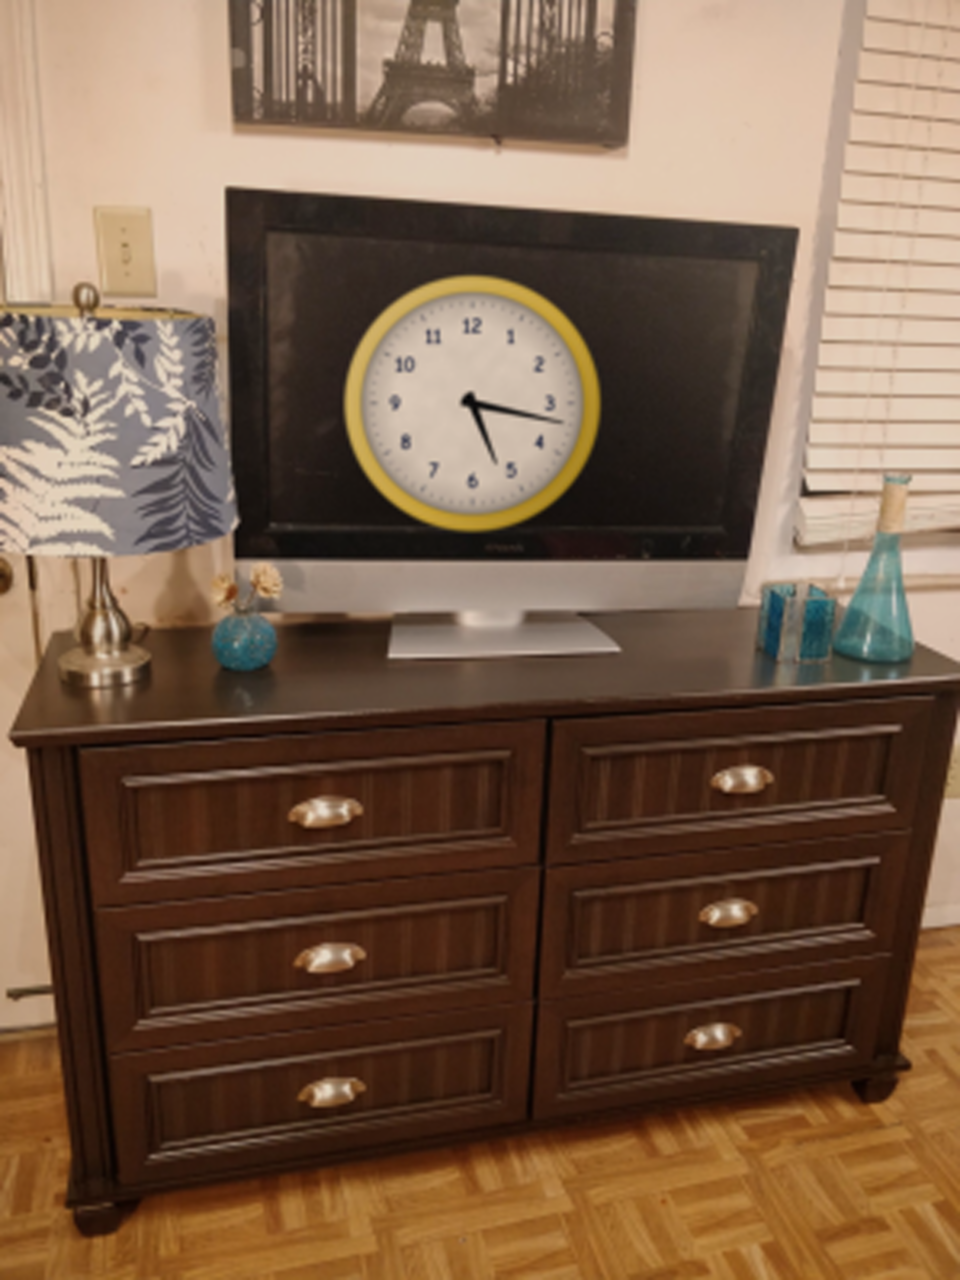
5:17
